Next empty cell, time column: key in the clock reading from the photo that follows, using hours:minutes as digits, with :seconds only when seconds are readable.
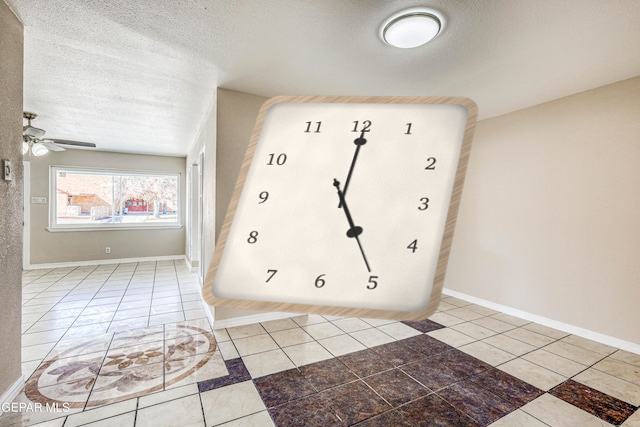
5:00:25
